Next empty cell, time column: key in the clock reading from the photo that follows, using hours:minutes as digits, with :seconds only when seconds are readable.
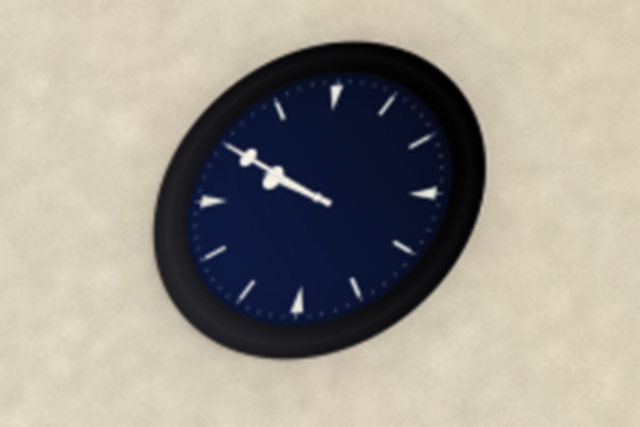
9:50
